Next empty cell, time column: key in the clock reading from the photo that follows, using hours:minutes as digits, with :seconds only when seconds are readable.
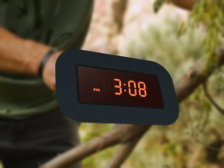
3:08
